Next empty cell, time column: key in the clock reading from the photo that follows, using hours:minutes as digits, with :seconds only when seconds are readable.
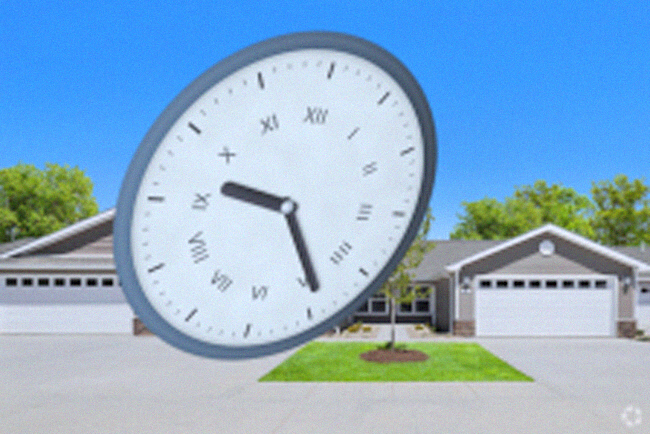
9:24
